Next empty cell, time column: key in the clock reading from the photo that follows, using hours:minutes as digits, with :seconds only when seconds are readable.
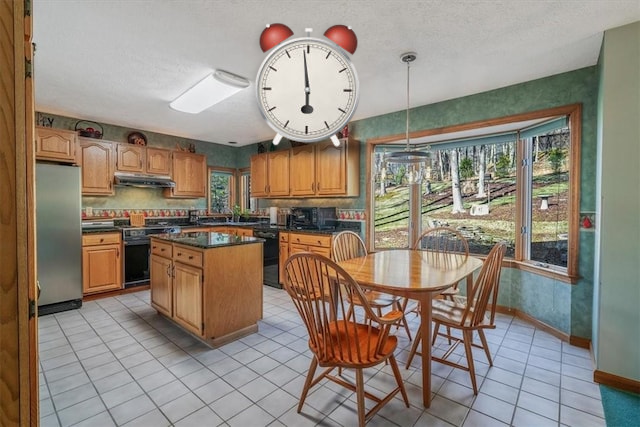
5:59
